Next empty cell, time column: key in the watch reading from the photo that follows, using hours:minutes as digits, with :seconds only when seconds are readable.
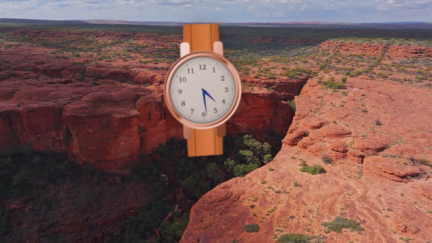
4:29
